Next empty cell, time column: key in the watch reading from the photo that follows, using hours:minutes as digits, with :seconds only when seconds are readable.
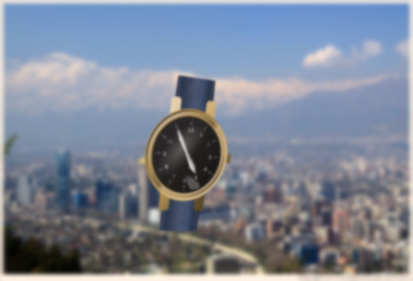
4:55
